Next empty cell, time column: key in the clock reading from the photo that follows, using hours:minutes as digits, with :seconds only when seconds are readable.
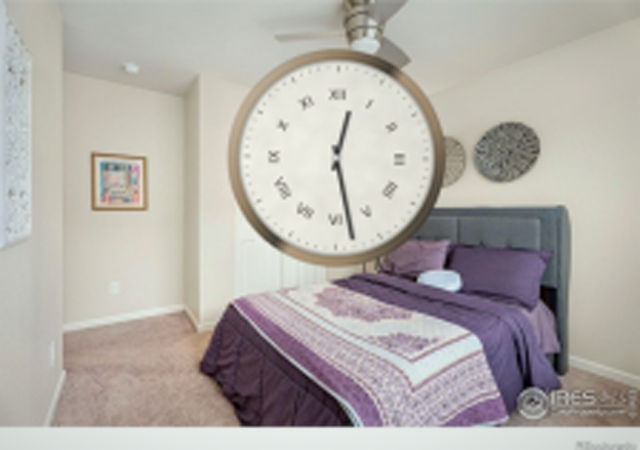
12:28
